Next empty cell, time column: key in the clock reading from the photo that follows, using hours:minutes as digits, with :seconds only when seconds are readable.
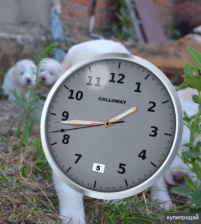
1:43:42
